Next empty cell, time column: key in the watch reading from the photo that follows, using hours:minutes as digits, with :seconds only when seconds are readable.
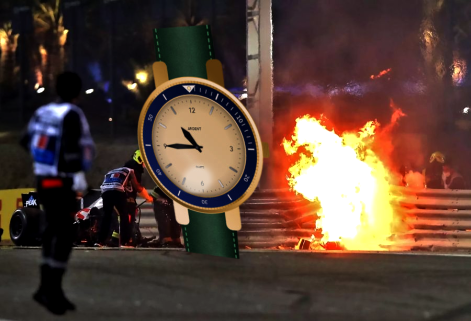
10:45
